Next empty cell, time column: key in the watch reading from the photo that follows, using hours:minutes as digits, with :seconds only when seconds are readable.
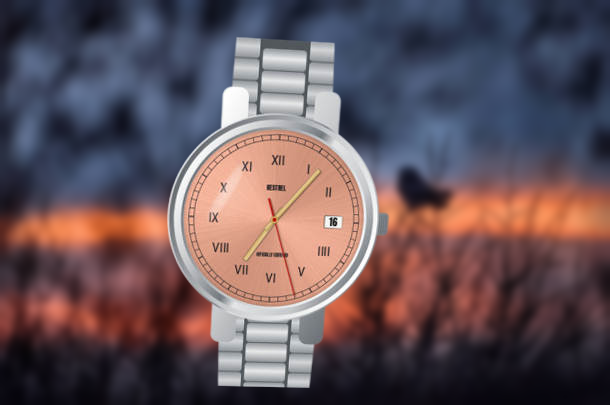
7:06:27
